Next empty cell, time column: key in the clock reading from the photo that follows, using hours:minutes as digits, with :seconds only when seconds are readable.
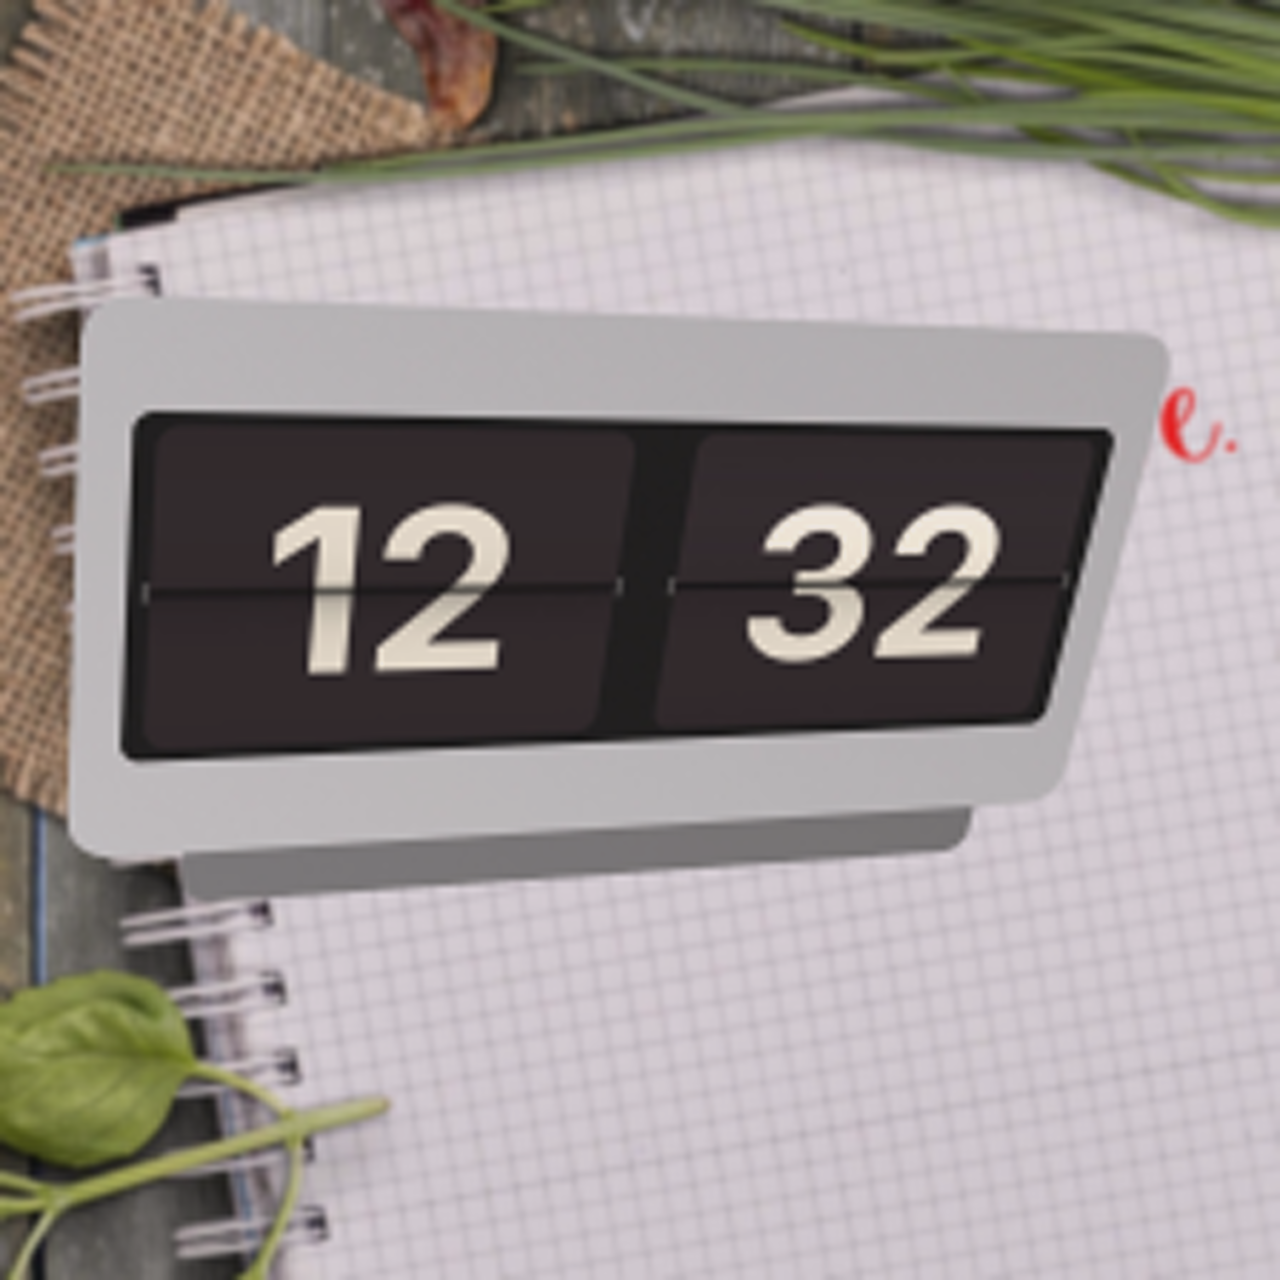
12:32
